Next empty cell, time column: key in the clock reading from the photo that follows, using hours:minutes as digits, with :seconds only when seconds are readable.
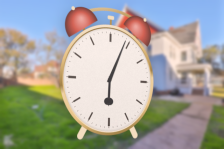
6:04
